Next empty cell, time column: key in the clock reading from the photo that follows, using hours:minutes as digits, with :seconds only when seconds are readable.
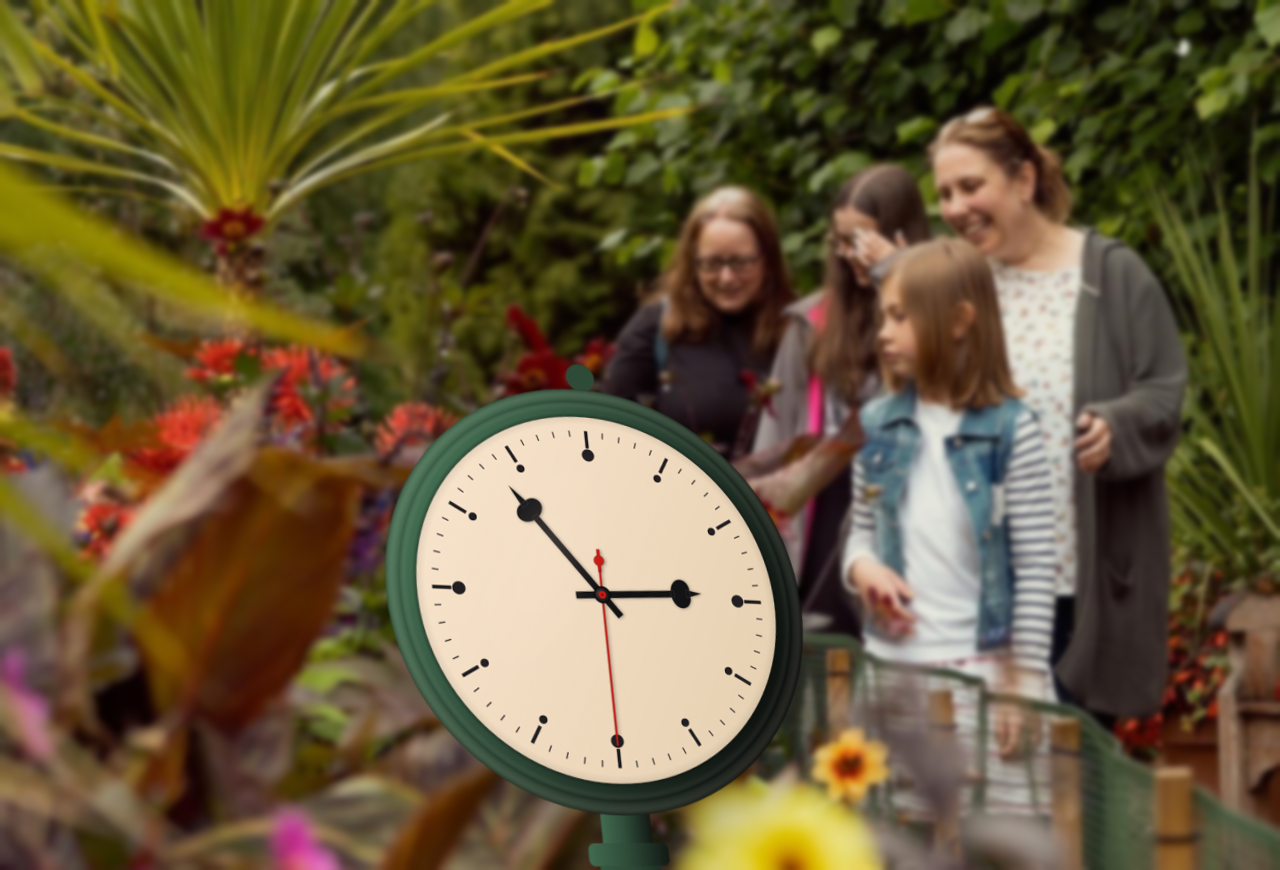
2:53:30
